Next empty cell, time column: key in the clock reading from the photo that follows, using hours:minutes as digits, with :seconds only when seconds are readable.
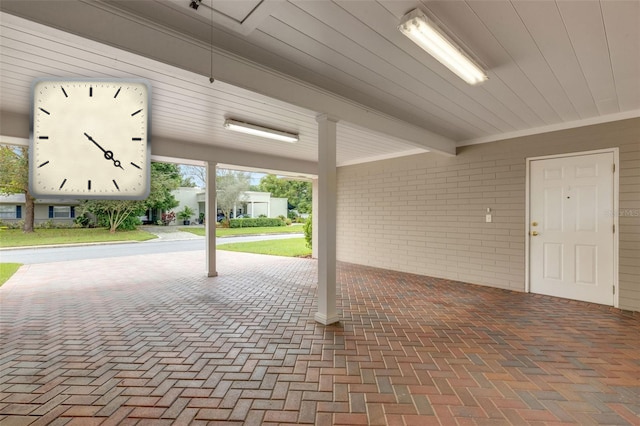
4:22
